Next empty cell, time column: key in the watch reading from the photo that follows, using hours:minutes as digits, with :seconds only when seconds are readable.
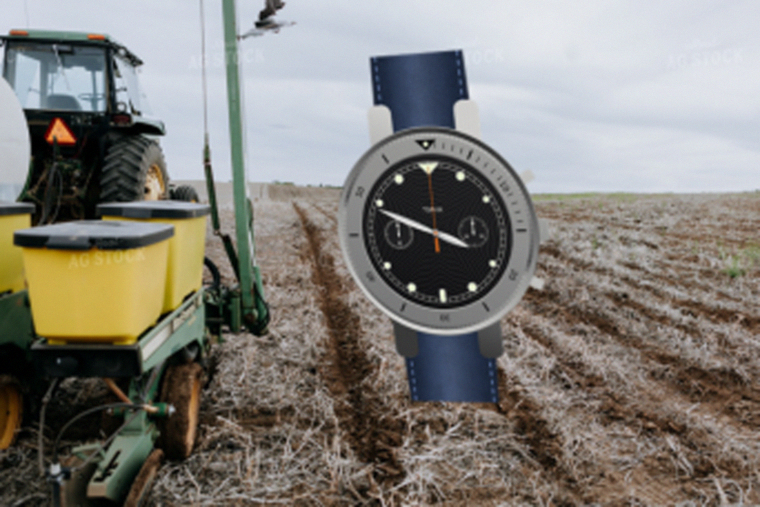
3:49
